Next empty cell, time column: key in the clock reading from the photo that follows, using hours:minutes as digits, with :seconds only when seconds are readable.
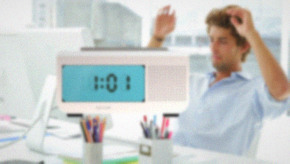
1:01
